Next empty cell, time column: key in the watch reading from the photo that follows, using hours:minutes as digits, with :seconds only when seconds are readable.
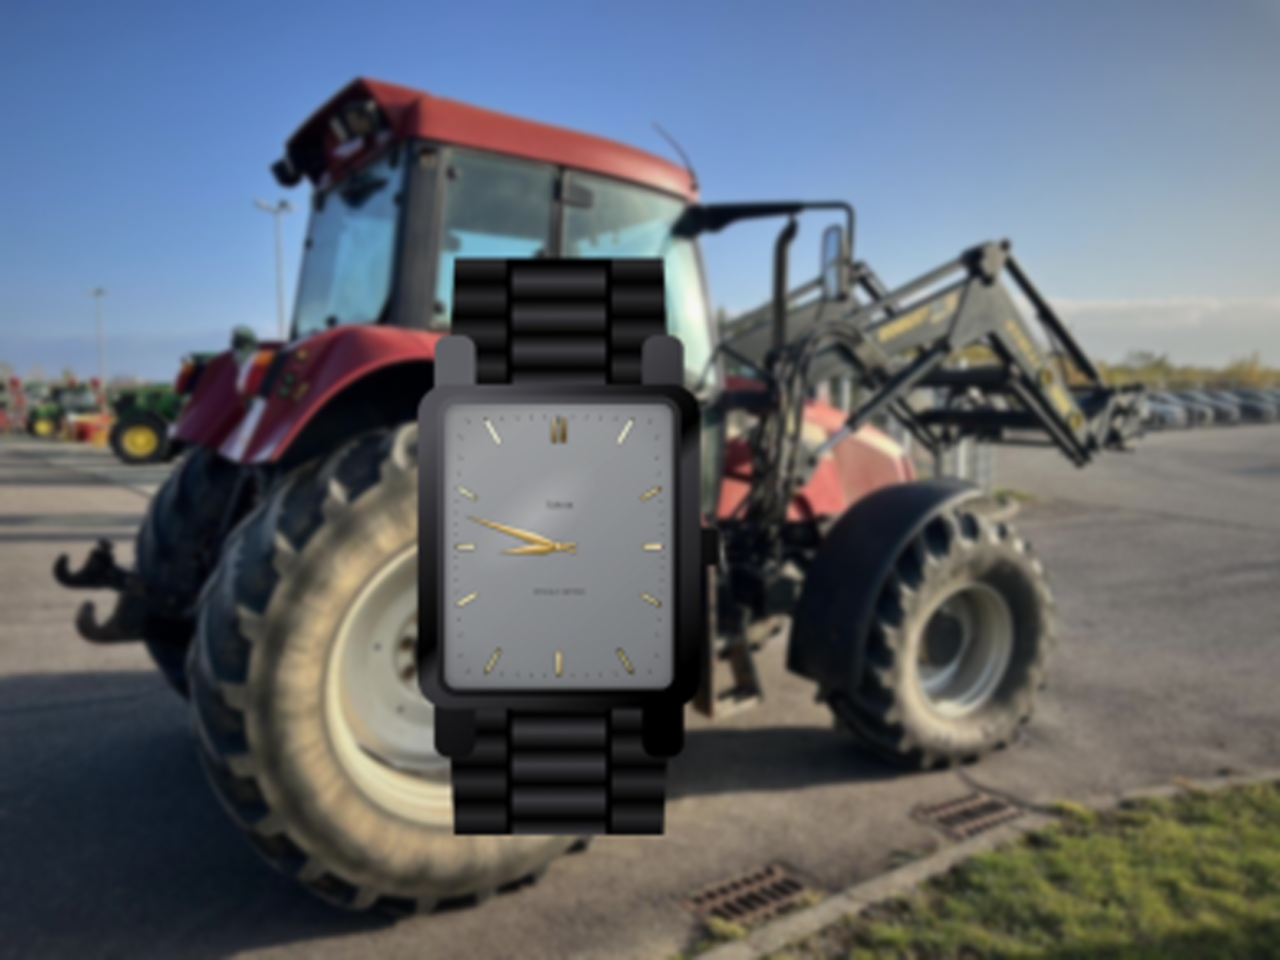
8:48
